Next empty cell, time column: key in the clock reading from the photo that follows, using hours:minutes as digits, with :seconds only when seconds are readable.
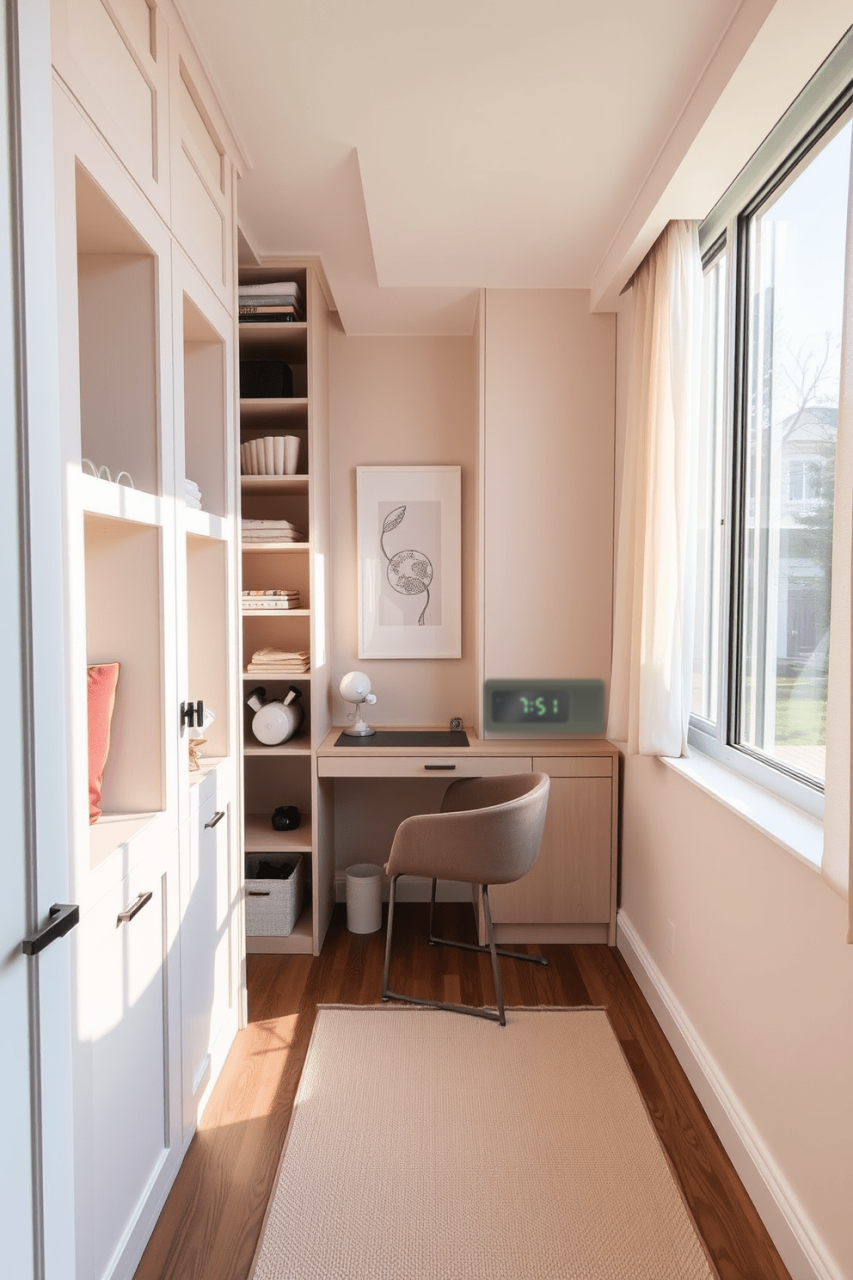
7:51
